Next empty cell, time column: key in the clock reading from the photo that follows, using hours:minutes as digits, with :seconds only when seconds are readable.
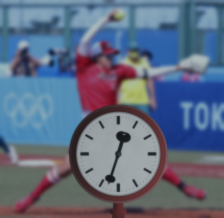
12:33
